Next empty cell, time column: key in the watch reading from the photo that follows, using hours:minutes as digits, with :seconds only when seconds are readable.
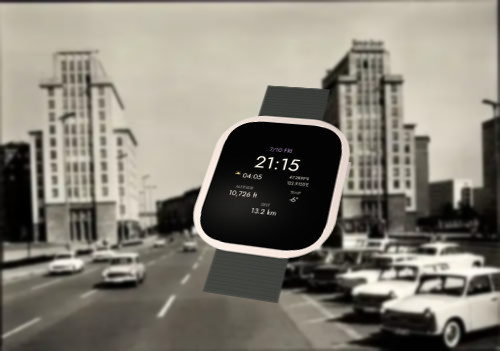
21:15
